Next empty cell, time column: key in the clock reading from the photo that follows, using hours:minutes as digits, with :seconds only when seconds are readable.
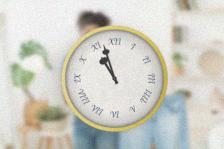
10:57
